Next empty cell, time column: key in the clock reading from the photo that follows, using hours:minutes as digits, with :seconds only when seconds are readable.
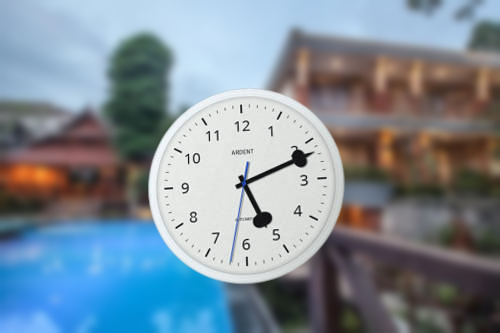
5:11:32
